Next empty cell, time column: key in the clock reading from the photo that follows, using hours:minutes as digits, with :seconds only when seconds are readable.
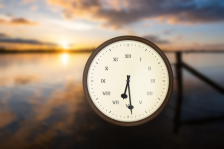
6:29
